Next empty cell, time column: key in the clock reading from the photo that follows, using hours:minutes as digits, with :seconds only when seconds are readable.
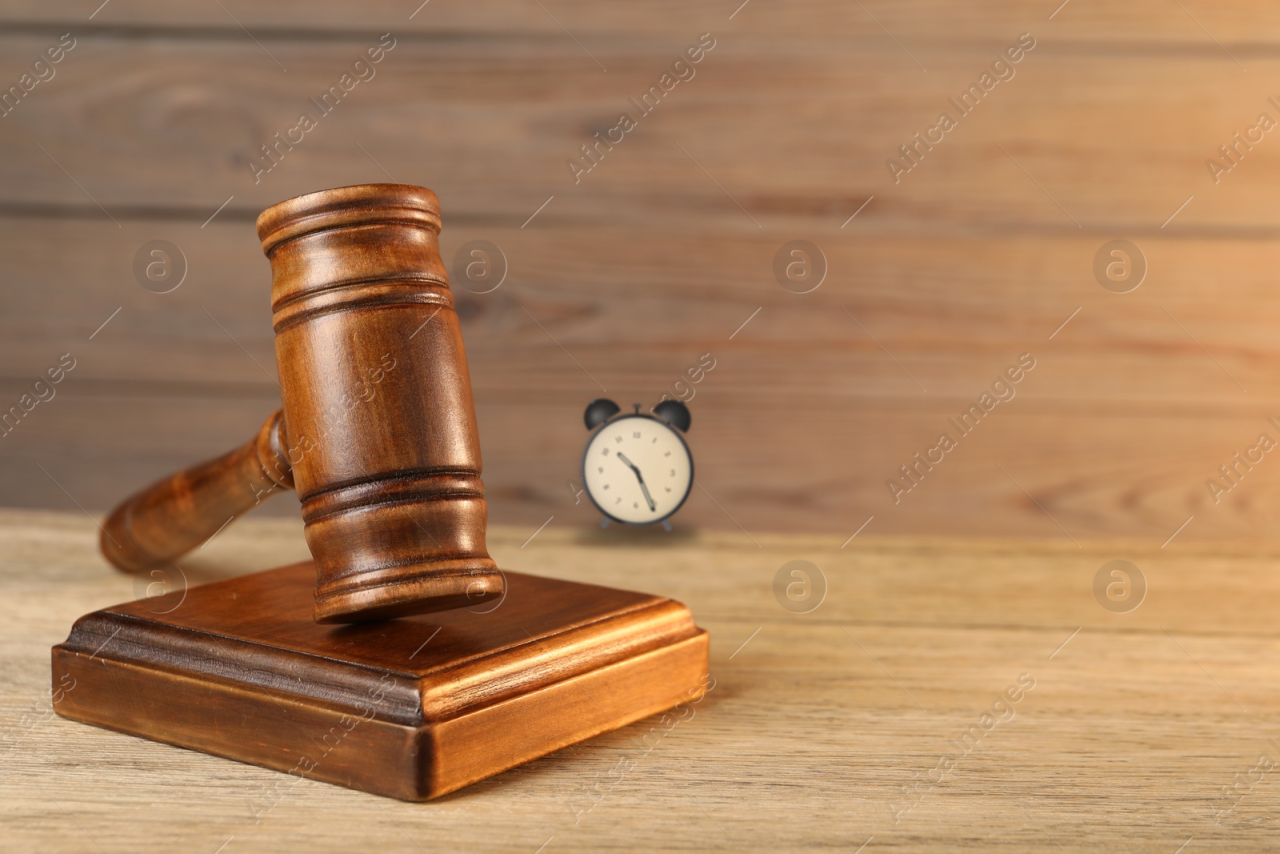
10:26
